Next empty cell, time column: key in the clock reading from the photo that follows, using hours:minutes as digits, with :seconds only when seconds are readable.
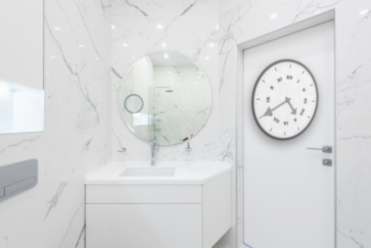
4:40
